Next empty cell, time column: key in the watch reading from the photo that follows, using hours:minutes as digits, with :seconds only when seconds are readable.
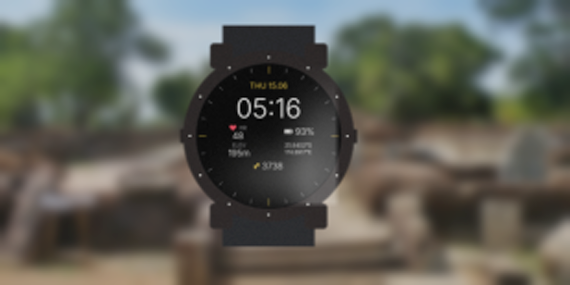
5:16
